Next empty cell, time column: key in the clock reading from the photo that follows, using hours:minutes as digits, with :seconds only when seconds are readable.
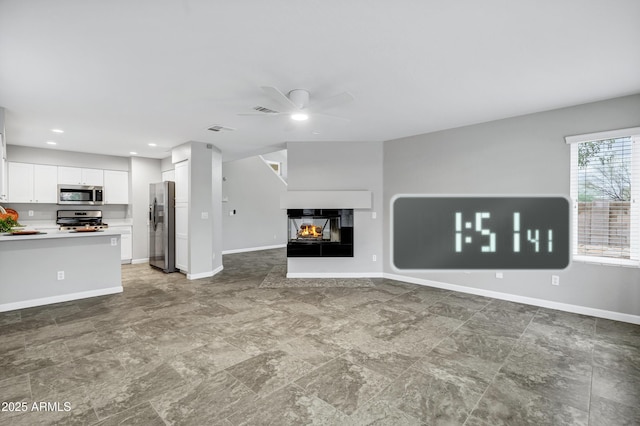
1:51:41
